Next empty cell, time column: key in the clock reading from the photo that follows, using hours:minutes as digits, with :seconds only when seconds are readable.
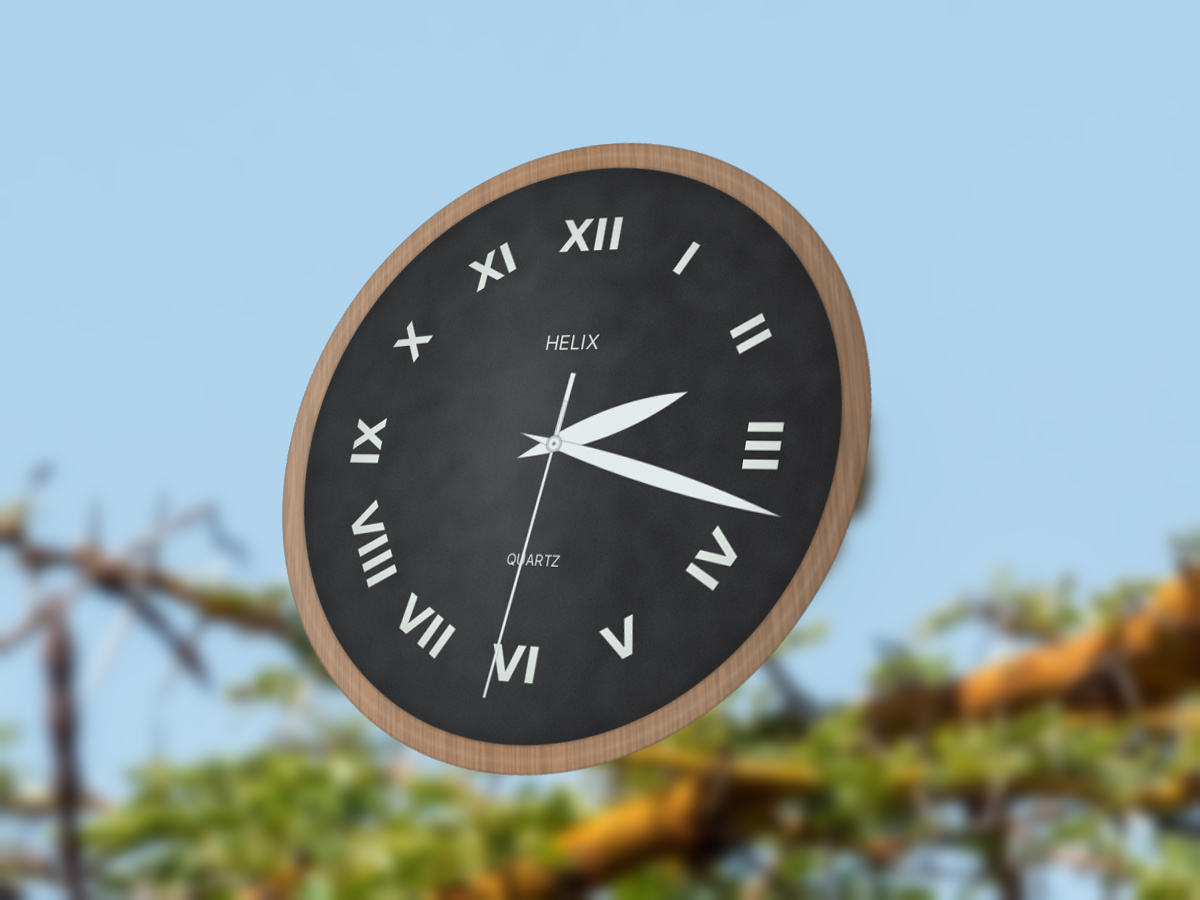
2:17:31
